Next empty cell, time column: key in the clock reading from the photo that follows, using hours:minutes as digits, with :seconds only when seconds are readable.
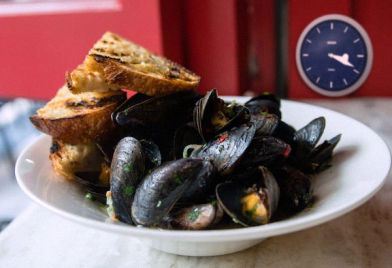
3:19
